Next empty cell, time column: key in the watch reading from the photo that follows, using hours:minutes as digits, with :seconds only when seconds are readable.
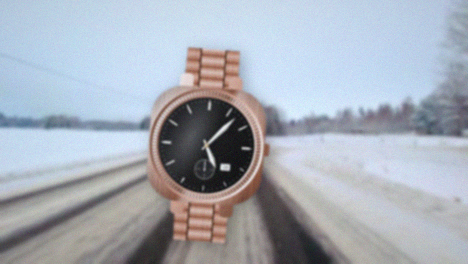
5:07
